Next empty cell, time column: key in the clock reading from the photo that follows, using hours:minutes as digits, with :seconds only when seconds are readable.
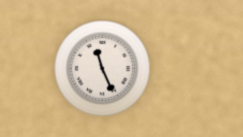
11:26
